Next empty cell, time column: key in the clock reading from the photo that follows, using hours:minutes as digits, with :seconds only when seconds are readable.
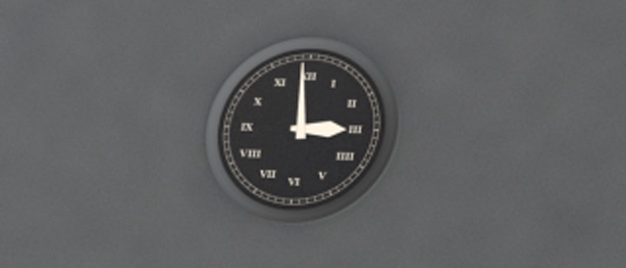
2:59
